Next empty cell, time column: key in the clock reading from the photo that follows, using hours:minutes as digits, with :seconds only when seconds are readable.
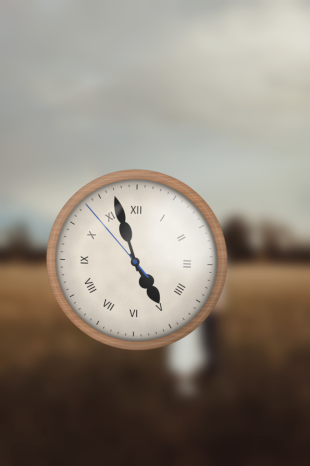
4:56:53
